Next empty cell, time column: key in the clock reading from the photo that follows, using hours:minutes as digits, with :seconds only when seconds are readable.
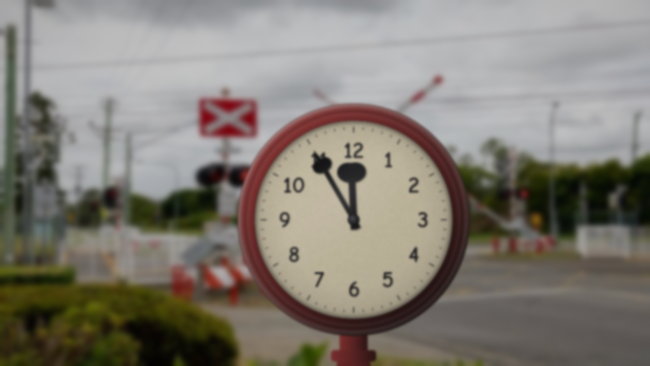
11:55
